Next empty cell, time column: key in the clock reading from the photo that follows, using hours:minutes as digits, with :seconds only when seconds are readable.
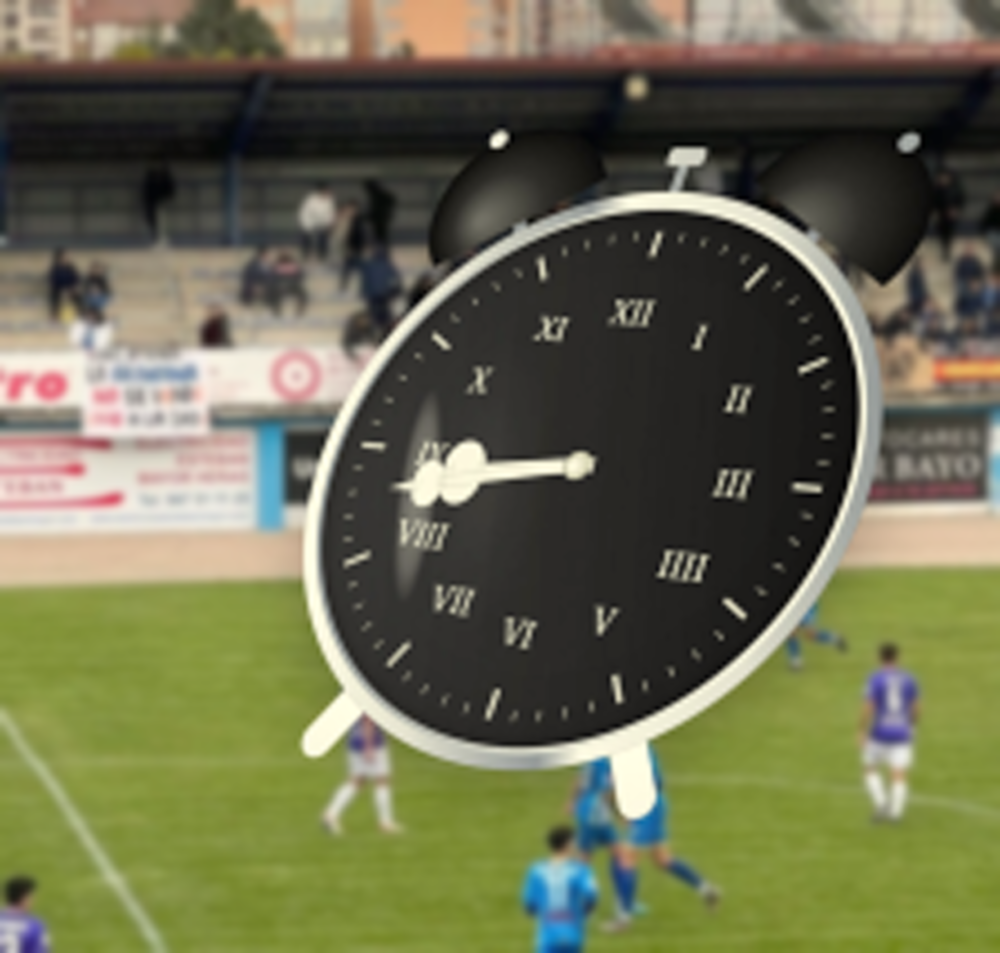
8:43
